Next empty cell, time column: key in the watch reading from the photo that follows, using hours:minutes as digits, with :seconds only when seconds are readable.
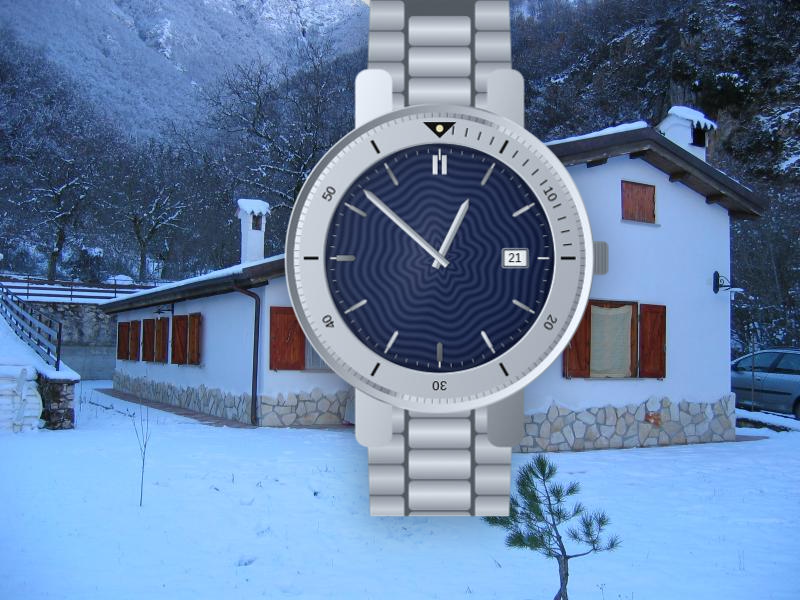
12:52
